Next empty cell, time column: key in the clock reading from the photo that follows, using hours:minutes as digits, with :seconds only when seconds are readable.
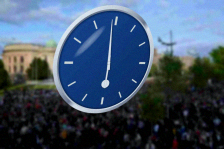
5:59
